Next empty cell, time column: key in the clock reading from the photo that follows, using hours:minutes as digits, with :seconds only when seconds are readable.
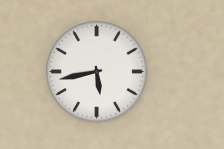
5:43
